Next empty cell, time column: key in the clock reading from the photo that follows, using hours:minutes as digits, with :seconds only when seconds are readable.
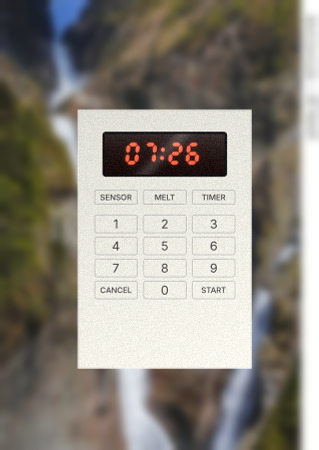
7:26
